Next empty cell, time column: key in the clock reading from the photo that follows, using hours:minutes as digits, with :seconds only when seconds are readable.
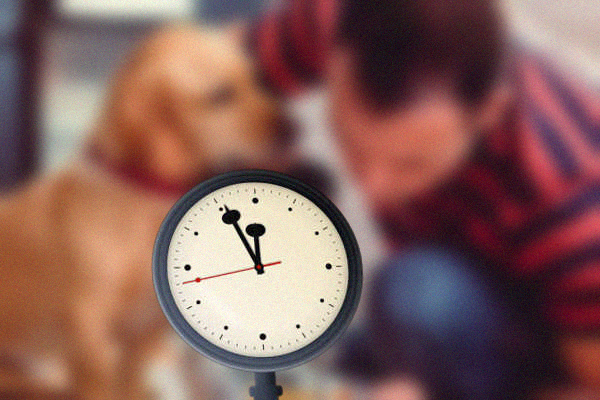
11:55:43
